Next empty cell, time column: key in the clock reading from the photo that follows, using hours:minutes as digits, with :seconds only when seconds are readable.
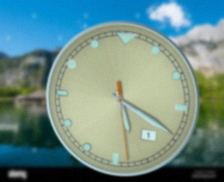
5:19:28
